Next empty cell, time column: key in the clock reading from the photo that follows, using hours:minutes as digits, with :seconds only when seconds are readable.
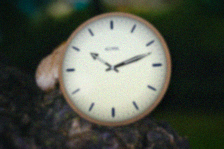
10:12
